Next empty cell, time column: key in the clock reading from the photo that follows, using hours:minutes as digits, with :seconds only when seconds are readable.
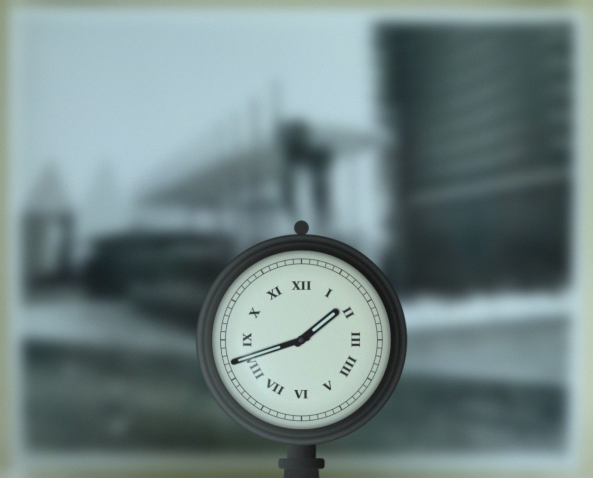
1:42
